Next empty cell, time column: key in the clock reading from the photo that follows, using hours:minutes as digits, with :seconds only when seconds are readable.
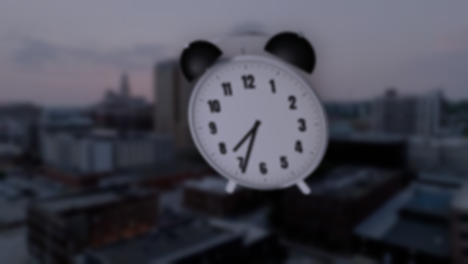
7:34
